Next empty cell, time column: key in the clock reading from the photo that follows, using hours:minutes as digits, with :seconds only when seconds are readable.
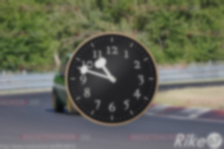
10:48
